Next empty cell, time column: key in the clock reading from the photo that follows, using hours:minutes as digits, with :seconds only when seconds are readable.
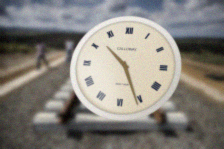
10:26
